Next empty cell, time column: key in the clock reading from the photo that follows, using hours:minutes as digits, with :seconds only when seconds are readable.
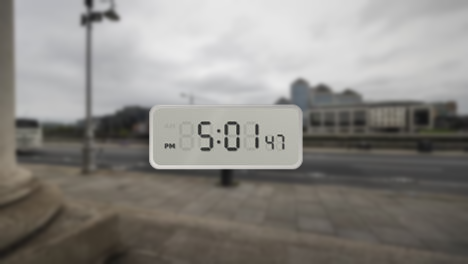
5:01:47
